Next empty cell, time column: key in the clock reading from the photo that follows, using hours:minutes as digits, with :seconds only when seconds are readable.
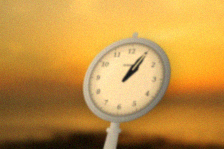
1:05
